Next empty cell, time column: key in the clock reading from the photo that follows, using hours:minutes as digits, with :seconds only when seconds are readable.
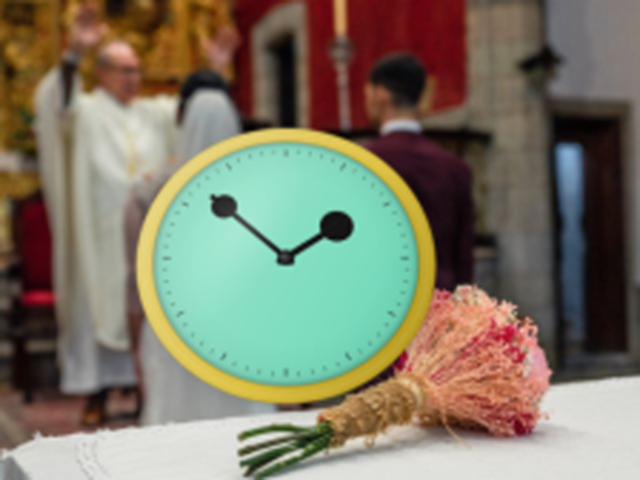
1:52
